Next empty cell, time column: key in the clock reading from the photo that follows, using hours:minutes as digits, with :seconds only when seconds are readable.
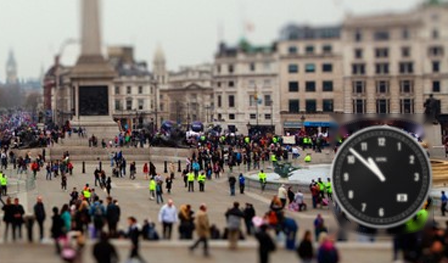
10:52
